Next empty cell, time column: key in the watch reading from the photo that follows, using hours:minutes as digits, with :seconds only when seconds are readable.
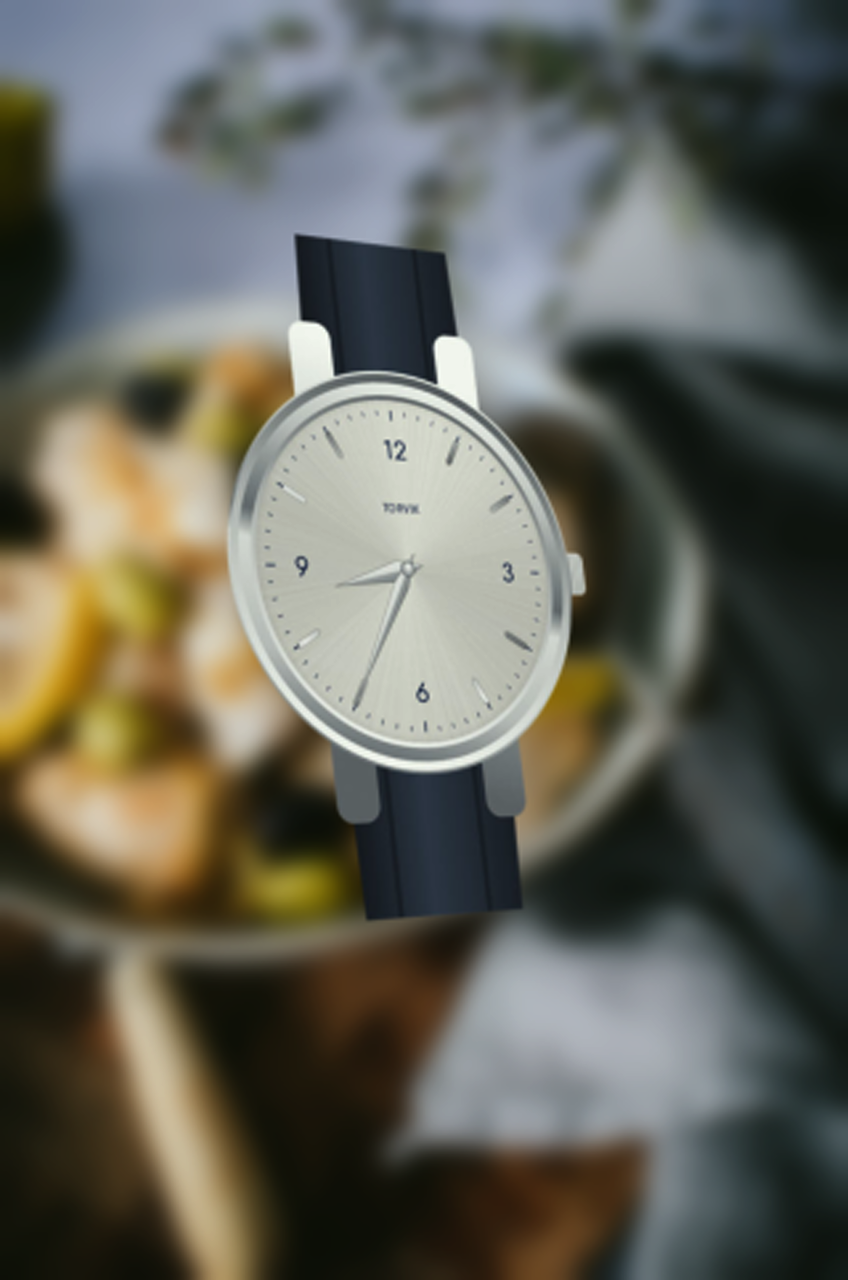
8:35
